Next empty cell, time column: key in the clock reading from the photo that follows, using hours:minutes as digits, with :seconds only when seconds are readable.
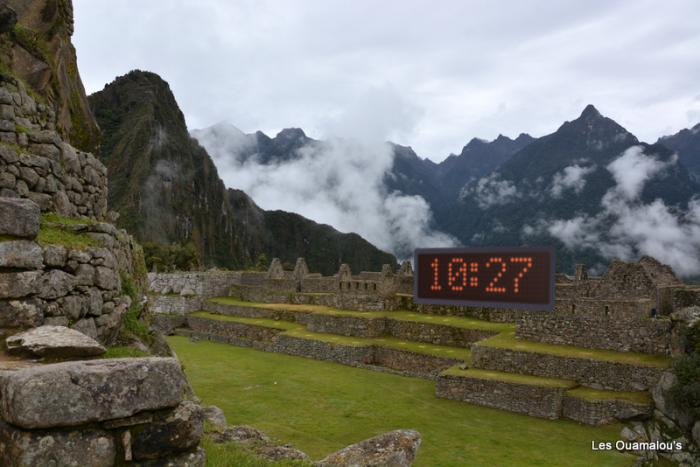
10:27
